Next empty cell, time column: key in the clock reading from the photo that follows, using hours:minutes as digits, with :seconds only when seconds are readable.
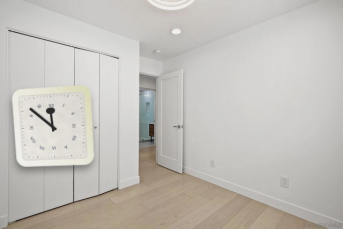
11:52
